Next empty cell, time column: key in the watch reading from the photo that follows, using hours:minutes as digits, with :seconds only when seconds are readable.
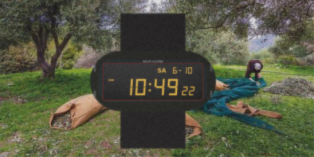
10:49
